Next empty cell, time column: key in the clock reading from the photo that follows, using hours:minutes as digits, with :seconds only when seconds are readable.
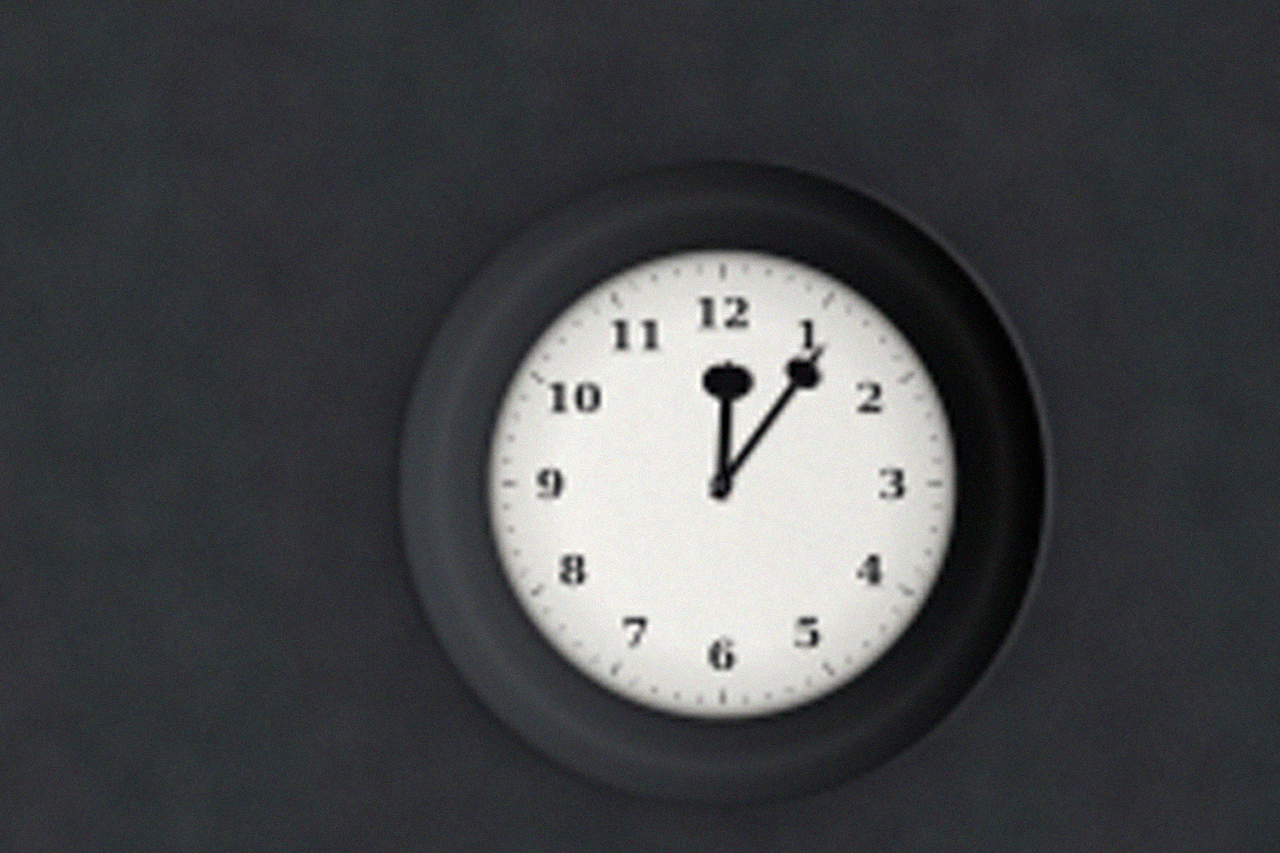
12:06
